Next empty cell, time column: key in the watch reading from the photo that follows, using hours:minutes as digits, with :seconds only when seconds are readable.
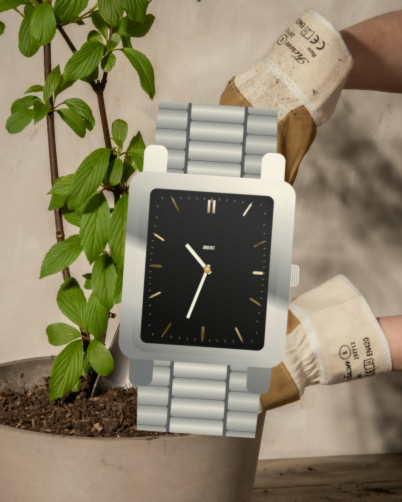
10:33
